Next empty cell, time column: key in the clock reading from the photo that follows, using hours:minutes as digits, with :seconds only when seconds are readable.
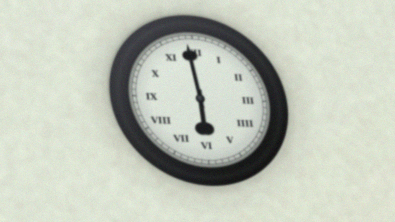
5:59
